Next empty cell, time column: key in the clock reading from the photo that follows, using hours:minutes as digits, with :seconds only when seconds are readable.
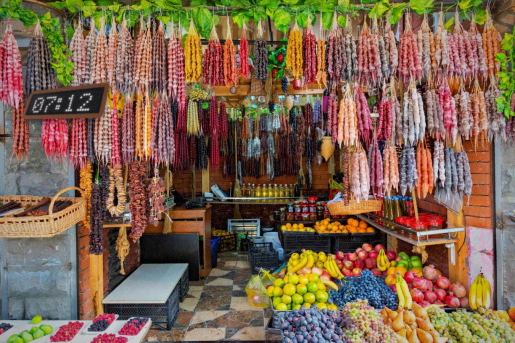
7:12
